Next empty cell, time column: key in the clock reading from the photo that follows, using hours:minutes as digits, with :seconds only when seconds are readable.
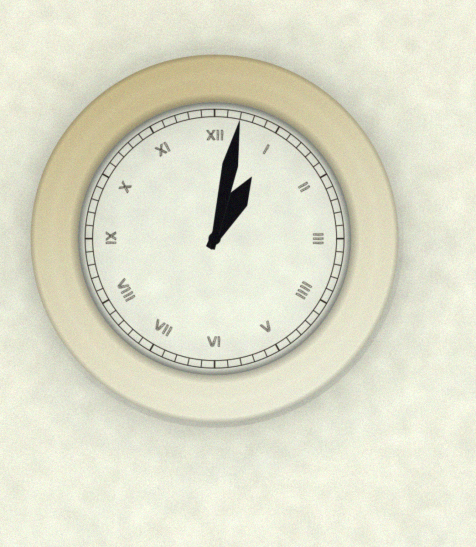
1:02
